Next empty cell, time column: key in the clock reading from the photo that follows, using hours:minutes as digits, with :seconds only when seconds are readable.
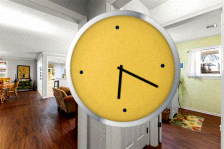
6:20
